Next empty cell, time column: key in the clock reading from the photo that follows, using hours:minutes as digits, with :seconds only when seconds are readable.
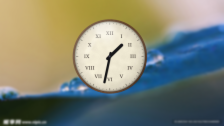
1:32
